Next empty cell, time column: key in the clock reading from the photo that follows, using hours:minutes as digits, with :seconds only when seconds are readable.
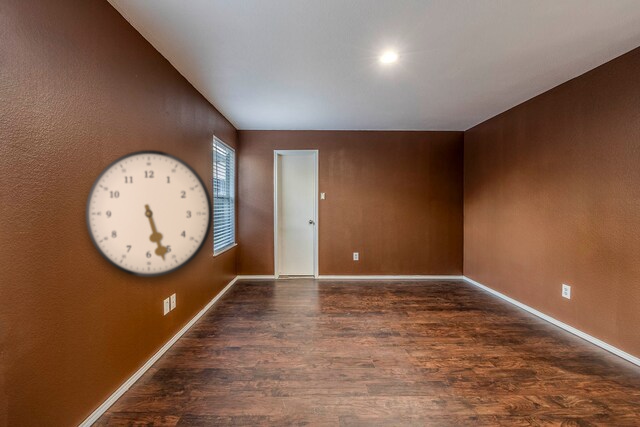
5:27
